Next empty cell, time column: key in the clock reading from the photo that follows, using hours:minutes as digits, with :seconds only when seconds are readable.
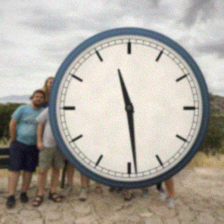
11:29
